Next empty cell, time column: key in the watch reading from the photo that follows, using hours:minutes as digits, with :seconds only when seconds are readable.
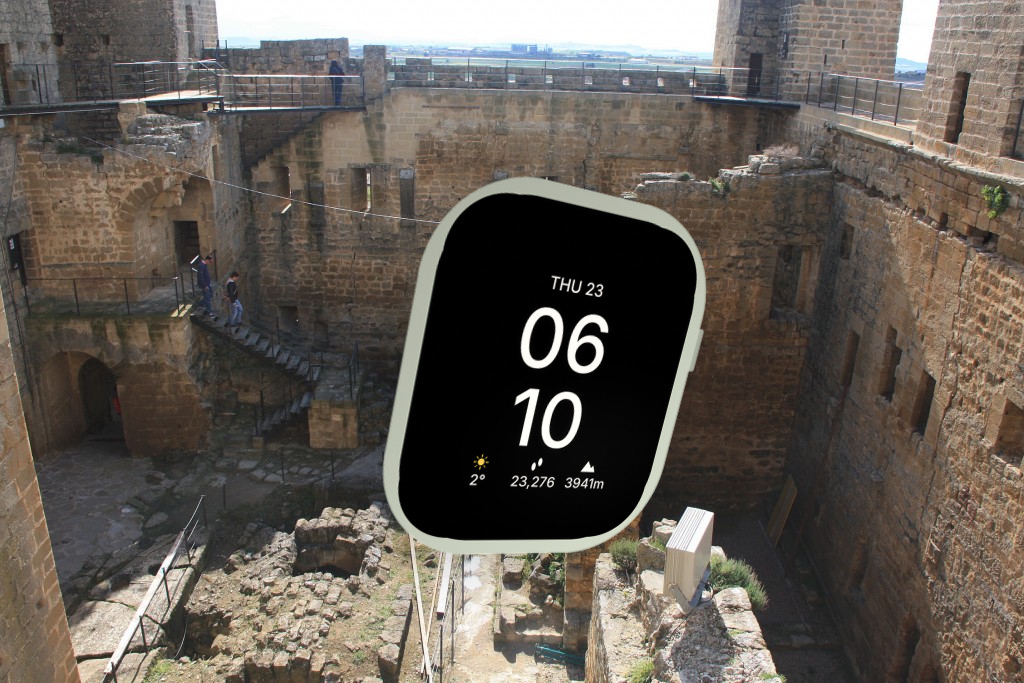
6:10
